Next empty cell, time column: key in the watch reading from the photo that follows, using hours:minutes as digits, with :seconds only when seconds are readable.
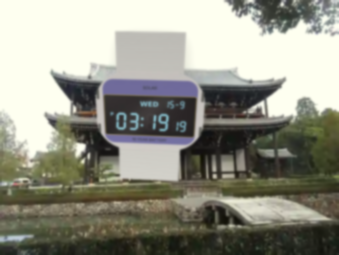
3:19:19
